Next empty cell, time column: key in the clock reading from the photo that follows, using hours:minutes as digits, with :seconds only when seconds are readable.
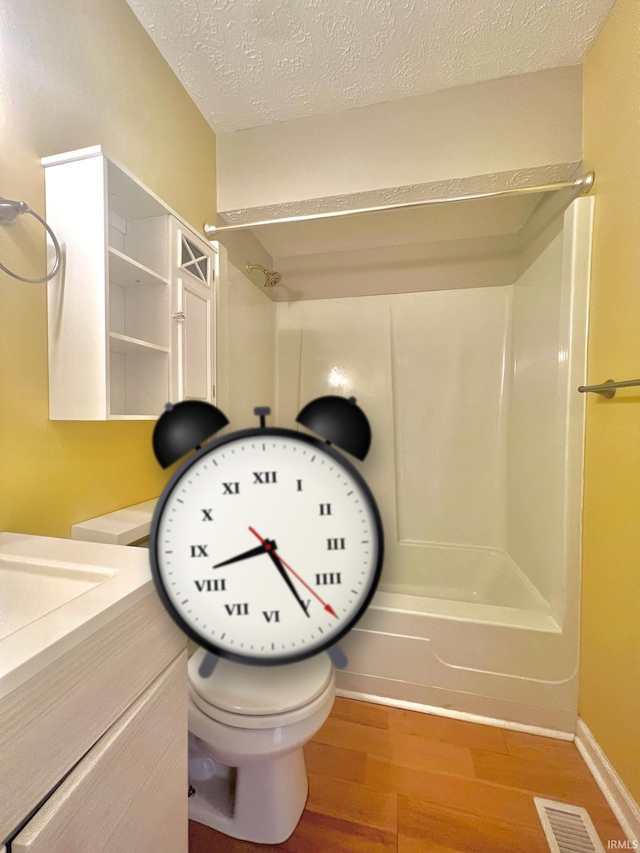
8:25:23
